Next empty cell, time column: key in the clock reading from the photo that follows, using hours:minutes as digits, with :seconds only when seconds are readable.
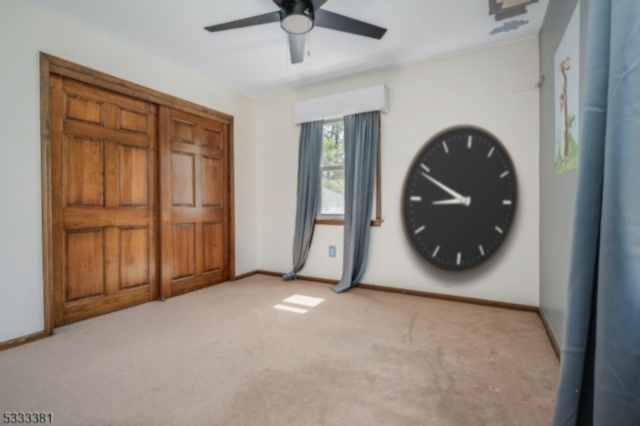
8:49
